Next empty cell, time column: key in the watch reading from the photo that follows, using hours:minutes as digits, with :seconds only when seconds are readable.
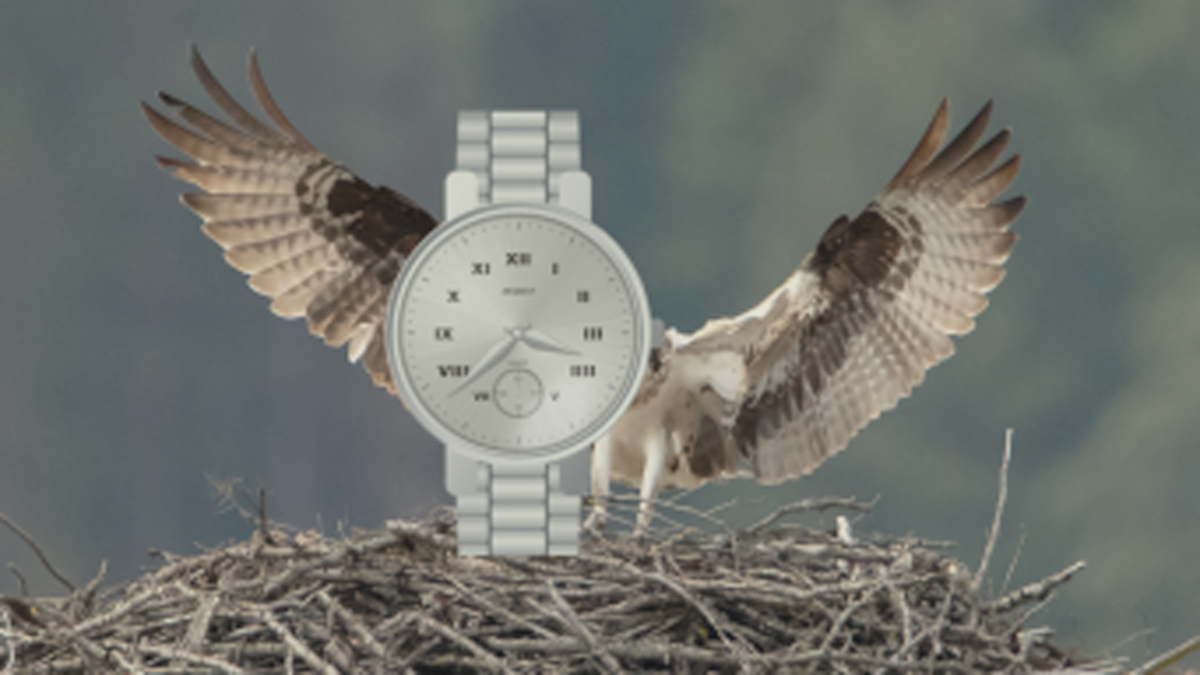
3:38
